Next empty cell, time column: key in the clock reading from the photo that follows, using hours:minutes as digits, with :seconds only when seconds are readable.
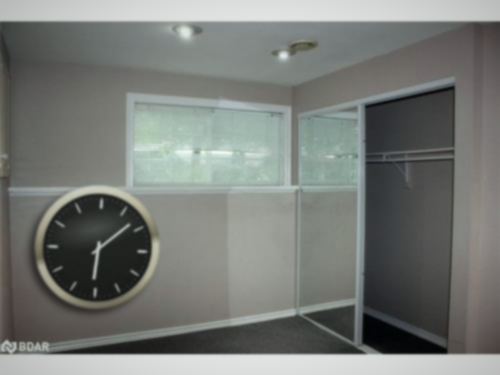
6:08
